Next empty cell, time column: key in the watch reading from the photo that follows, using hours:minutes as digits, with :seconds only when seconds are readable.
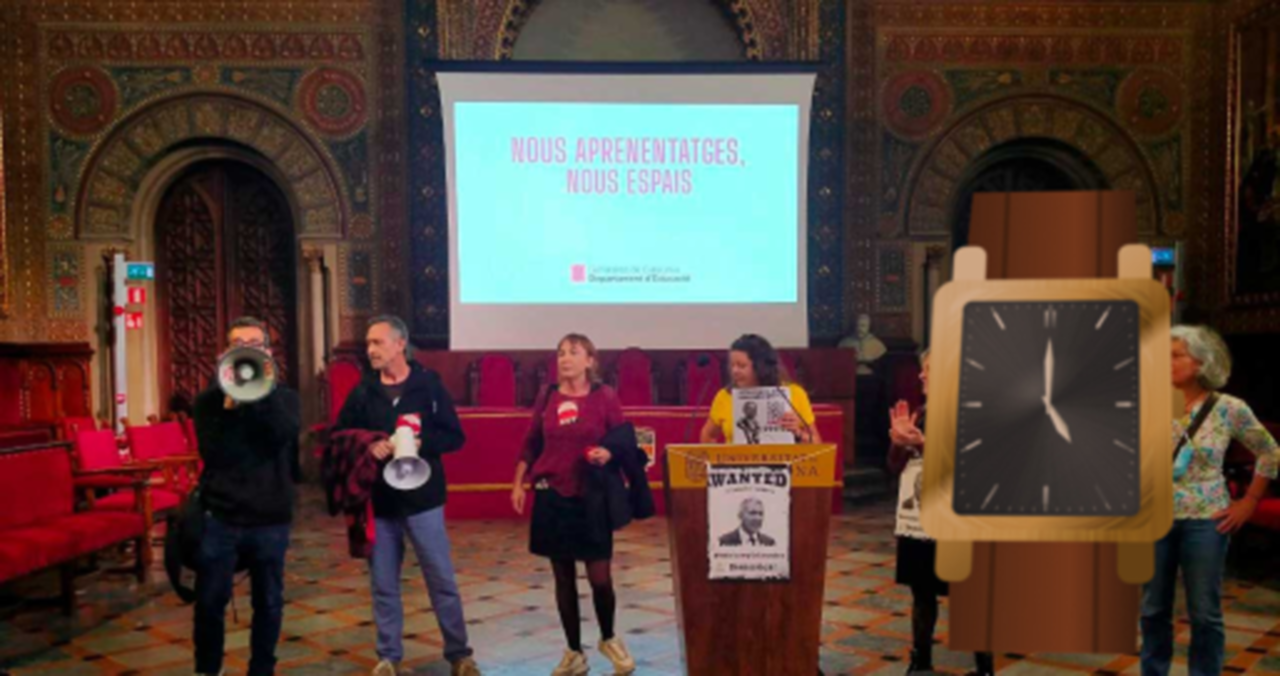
5:00
